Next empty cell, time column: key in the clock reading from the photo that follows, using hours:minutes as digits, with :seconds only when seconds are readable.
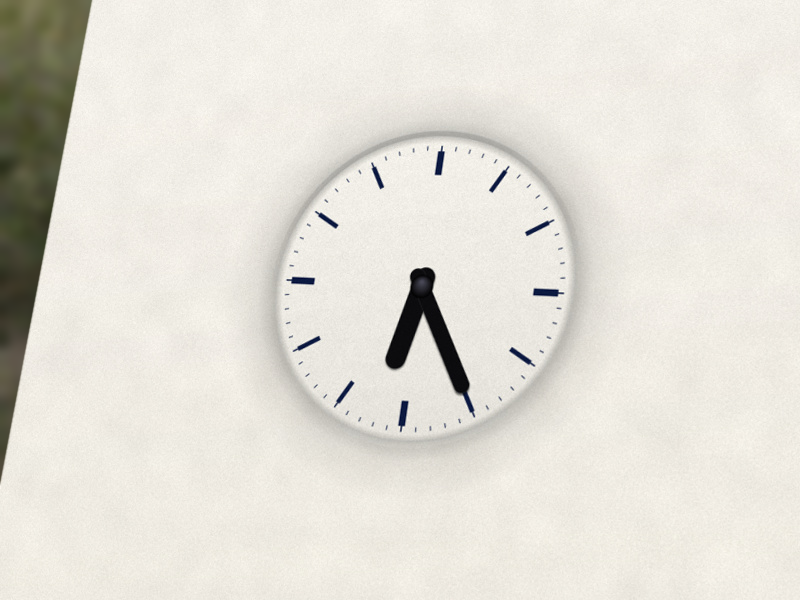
6:25
